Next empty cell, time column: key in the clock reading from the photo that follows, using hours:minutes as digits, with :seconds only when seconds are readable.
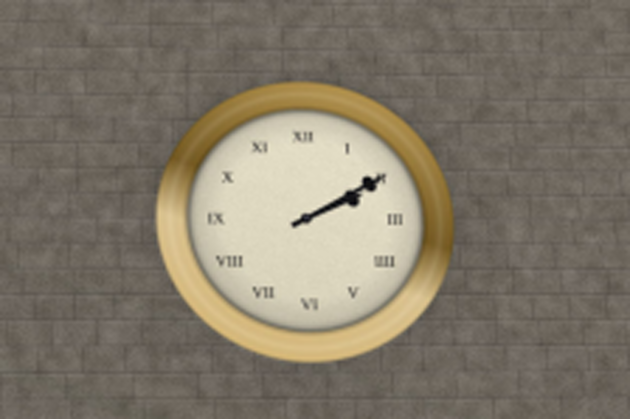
2:10
